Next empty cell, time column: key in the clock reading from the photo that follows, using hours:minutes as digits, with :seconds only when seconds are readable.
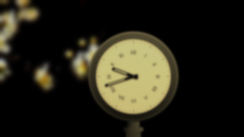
9:42
